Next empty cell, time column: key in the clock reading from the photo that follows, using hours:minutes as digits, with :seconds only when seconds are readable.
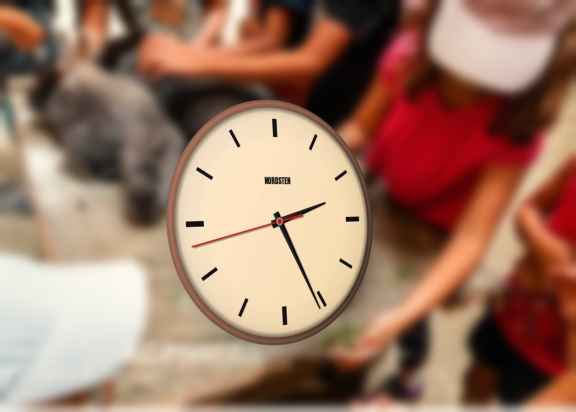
2:25:43
